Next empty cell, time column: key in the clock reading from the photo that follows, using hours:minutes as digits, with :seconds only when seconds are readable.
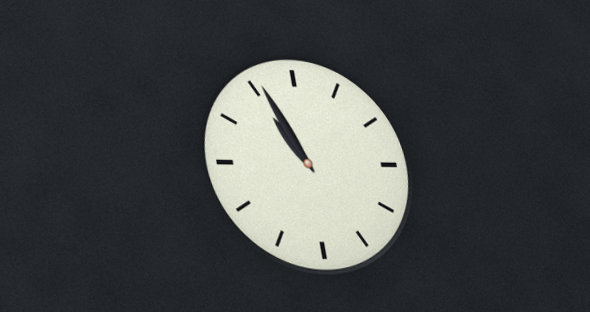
10:56
